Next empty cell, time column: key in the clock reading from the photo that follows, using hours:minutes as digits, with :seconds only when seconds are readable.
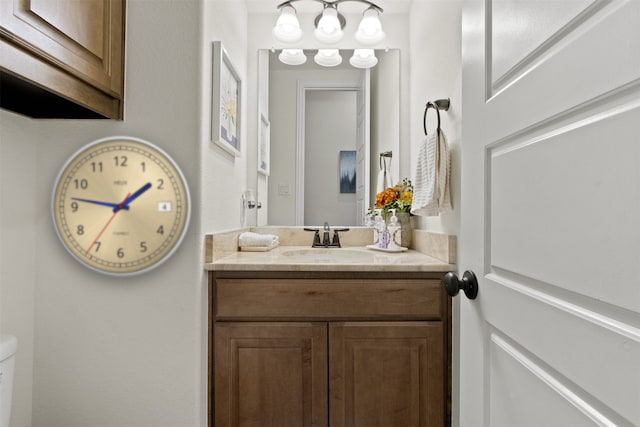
1:46:36
